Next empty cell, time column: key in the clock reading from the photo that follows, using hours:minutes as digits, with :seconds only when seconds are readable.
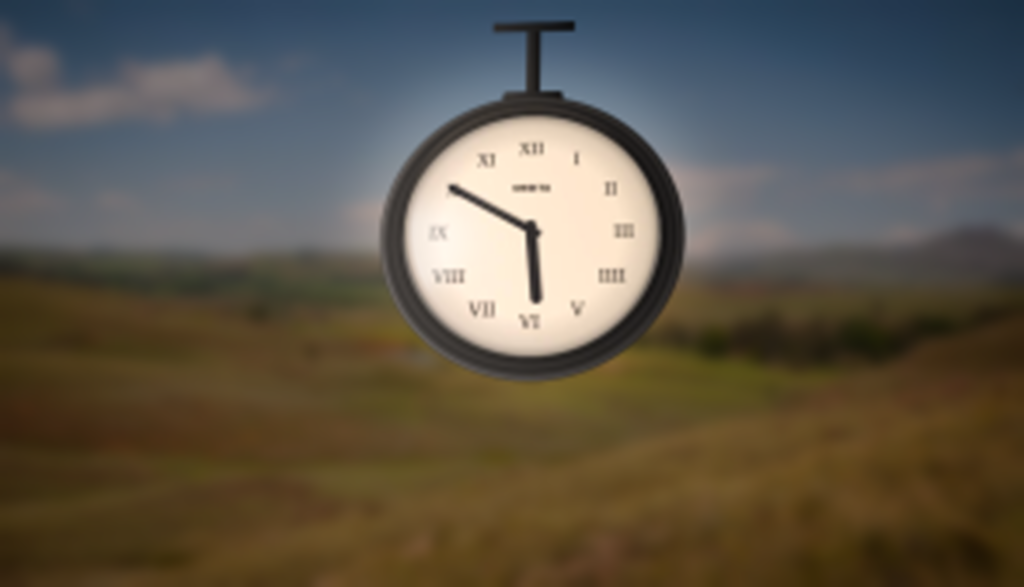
5:50
